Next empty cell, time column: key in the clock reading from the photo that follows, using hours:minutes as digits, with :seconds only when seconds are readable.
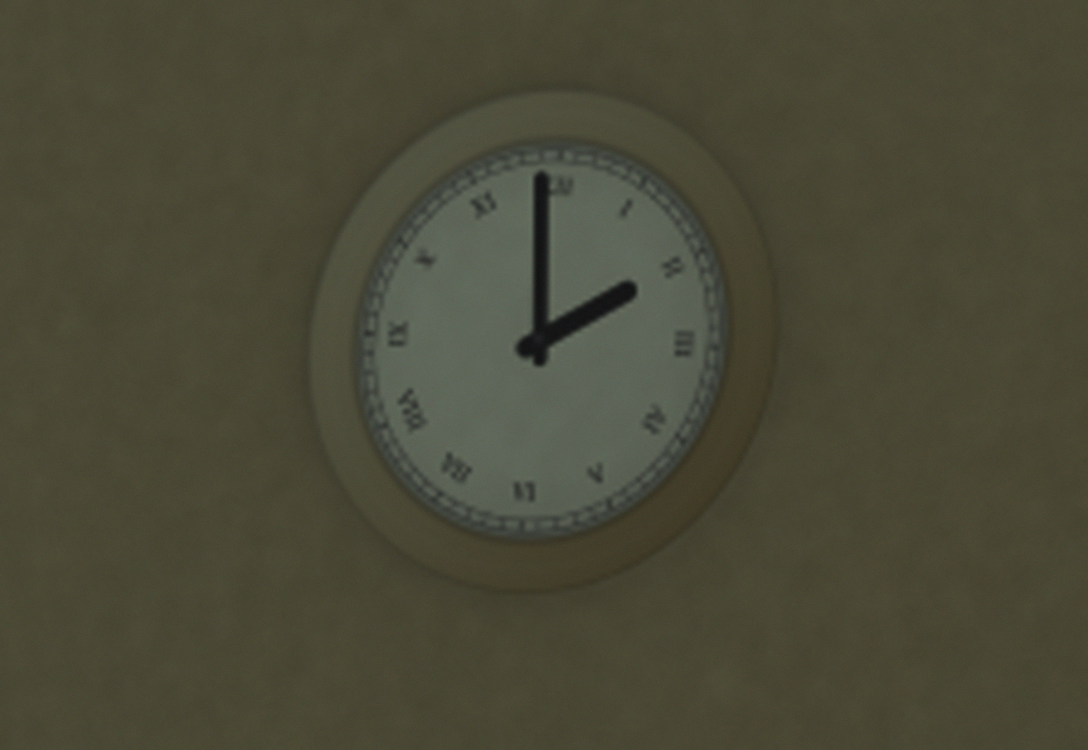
1:59
